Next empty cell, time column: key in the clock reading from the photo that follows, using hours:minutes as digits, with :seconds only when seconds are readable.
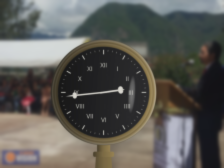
2:44
